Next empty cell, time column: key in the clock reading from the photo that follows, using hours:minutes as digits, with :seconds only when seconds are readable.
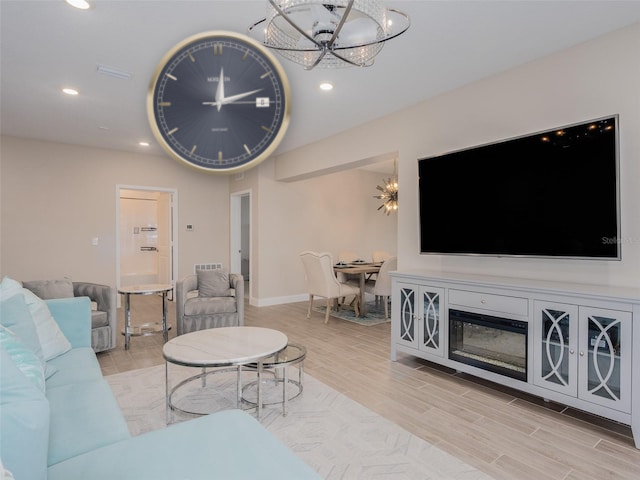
12:12:15
